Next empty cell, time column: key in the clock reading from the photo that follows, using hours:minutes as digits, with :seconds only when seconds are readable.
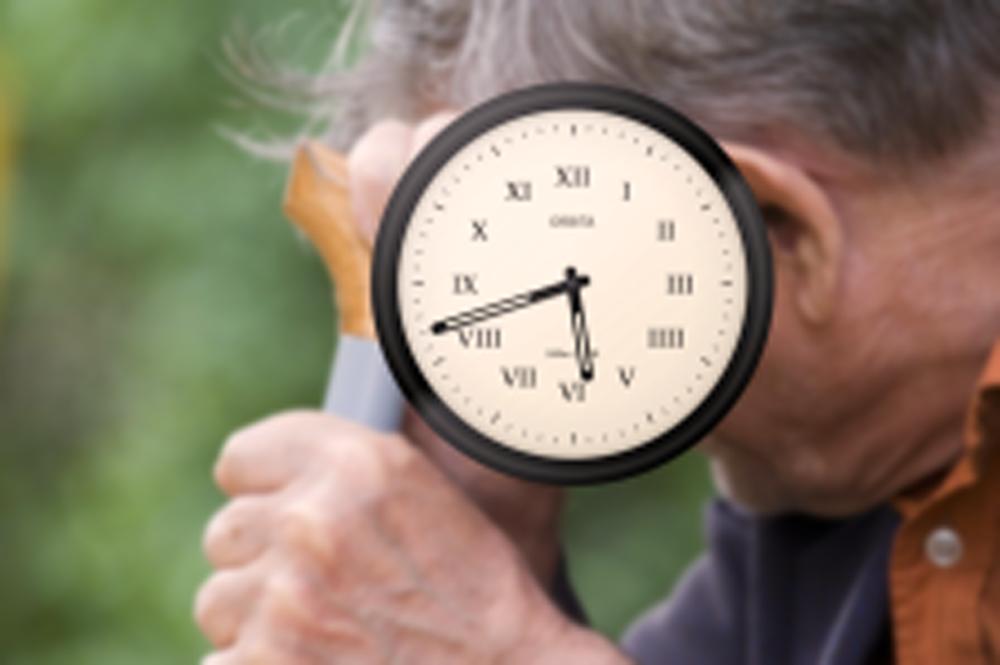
5:42
